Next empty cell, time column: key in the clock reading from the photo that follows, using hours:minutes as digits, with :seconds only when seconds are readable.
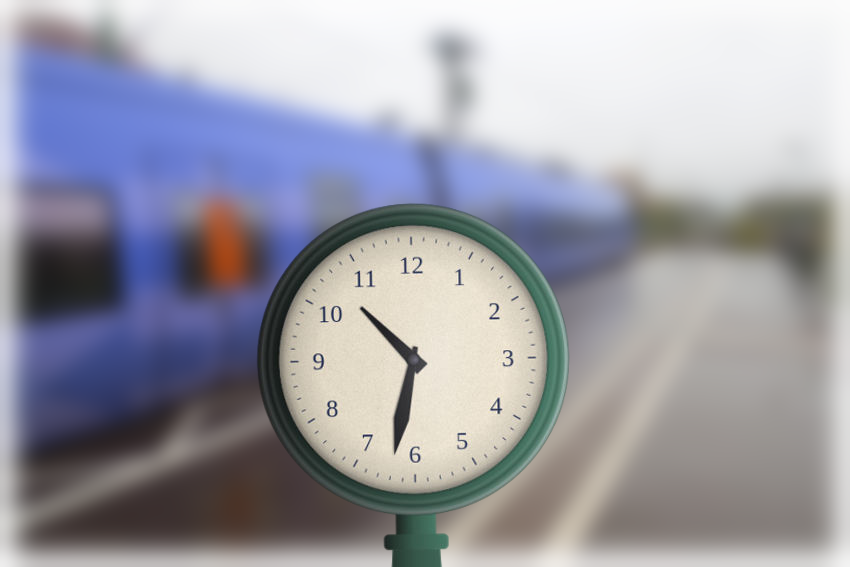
10:32
